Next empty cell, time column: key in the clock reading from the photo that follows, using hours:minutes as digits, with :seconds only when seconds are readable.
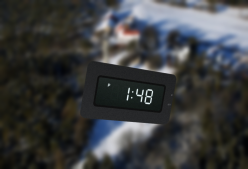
1:48
